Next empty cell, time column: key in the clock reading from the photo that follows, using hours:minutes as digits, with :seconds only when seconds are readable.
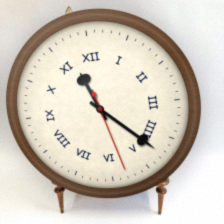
11:22:28
